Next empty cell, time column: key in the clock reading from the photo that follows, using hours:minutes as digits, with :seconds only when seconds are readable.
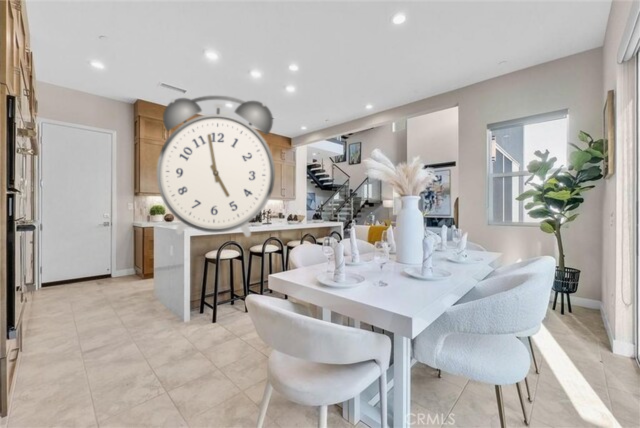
4:58
